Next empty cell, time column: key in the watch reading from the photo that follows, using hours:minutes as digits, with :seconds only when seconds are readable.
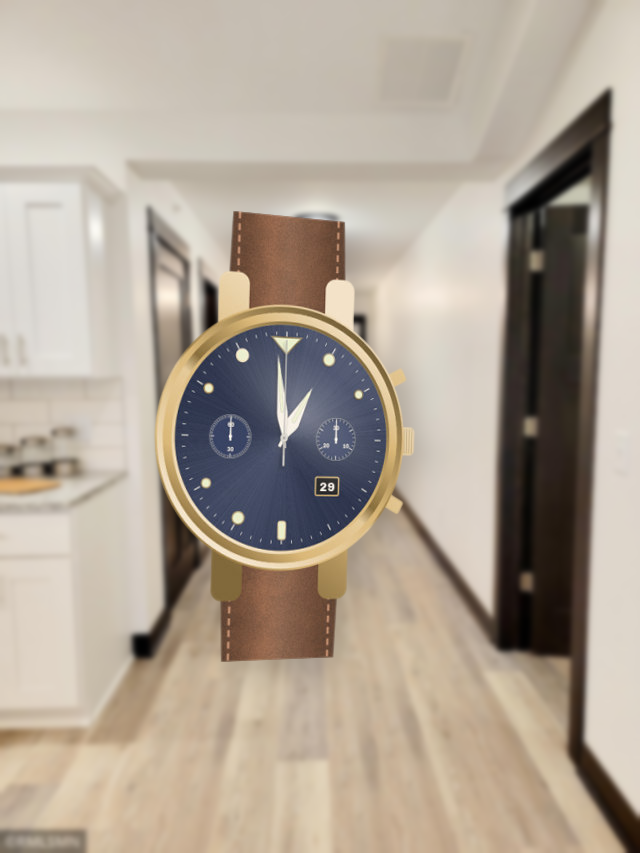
12:59
